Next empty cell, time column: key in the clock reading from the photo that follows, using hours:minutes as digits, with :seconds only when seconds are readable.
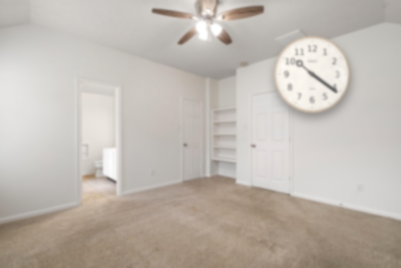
10:21
